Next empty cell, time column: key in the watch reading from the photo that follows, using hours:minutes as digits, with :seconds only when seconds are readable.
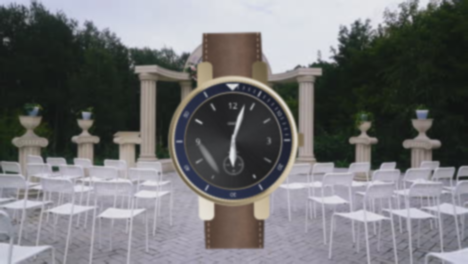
6:03
